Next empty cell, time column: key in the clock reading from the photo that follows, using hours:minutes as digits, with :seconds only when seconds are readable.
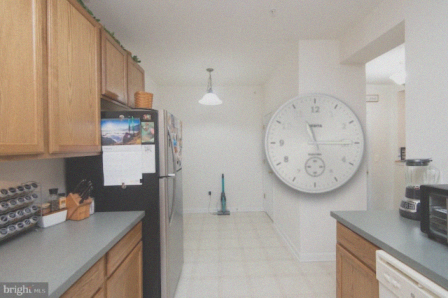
11:15
